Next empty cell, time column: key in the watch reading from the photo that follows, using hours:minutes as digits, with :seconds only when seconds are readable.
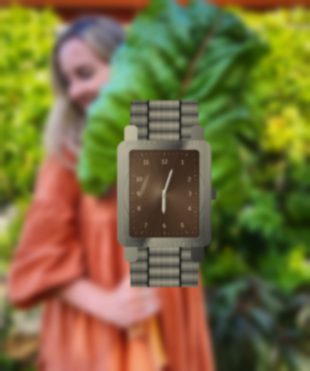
6:03
